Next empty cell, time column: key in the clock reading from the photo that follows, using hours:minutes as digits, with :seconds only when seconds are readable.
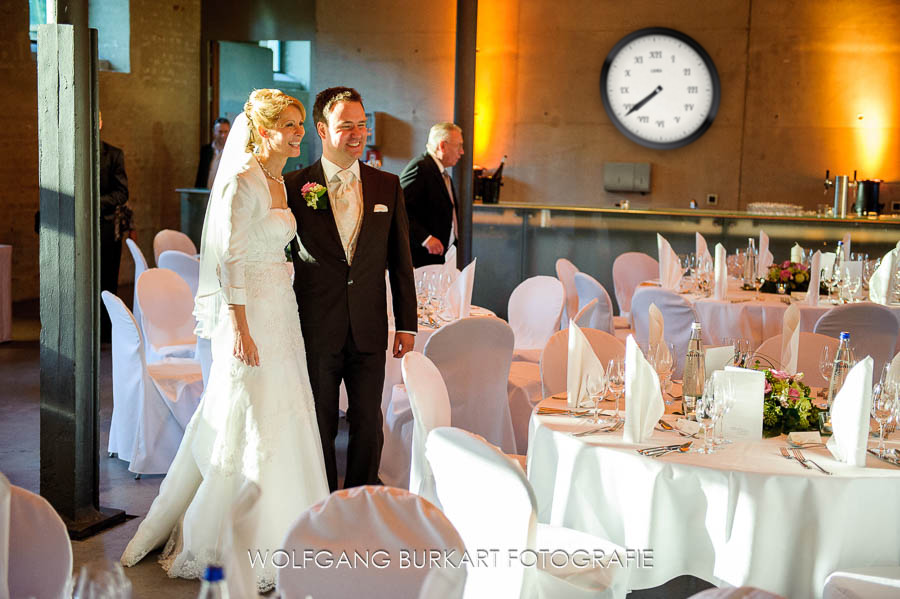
7:39
